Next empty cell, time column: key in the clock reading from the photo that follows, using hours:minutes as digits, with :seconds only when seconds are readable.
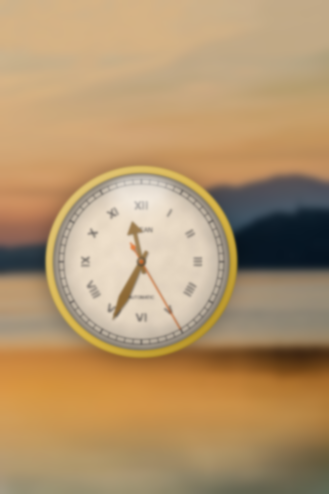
11:34:25
